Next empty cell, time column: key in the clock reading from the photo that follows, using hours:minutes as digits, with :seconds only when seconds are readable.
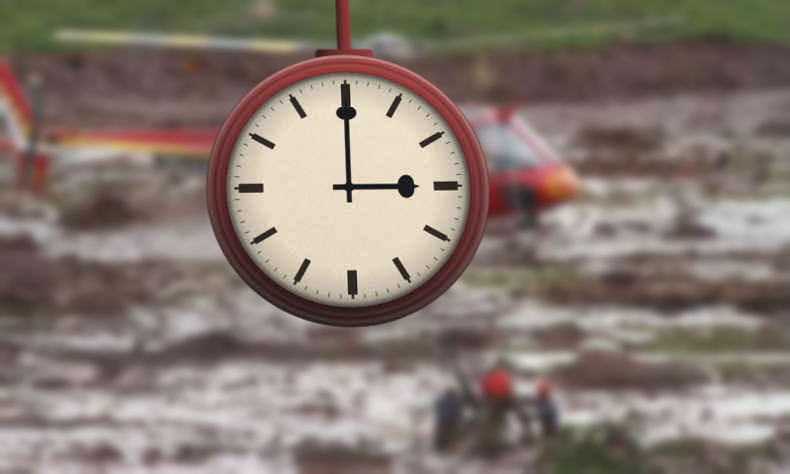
3:00
